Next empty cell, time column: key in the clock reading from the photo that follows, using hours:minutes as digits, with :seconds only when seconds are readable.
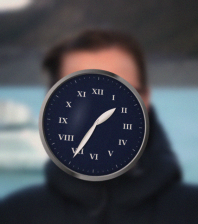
1:35
